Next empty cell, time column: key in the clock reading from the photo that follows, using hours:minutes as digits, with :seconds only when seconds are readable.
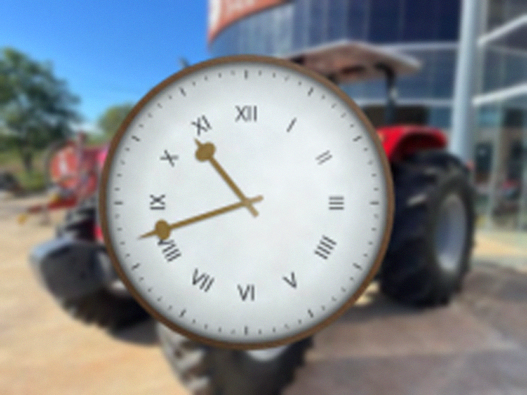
10:42
